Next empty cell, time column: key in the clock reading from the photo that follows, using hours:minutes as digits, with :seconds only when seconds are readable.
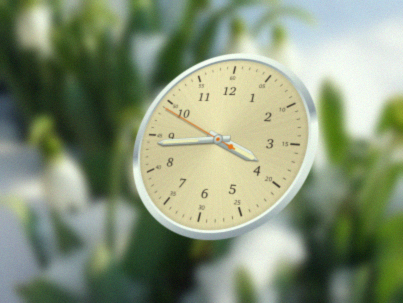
3:43:49
